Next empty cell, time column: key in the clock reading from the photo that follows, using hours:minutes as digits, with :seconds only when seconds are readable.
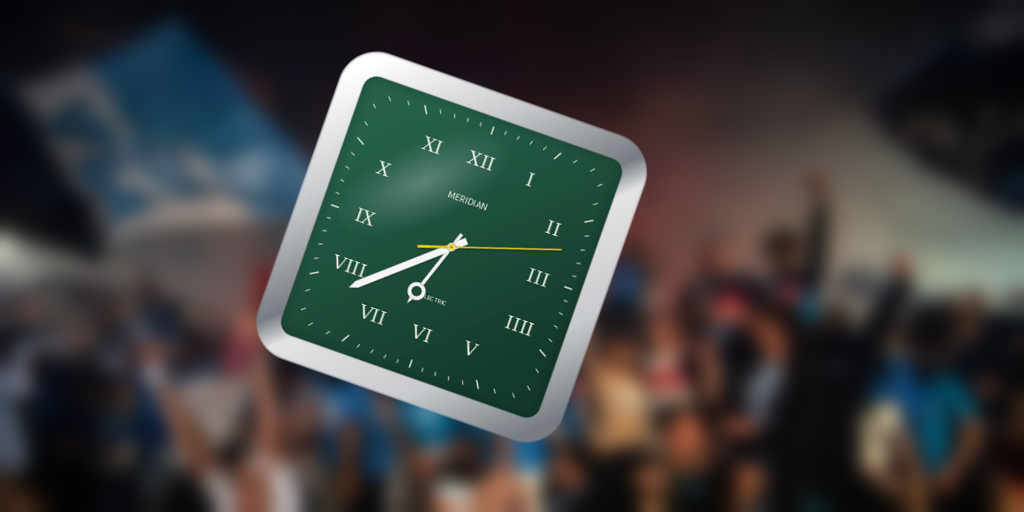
6:38:12
